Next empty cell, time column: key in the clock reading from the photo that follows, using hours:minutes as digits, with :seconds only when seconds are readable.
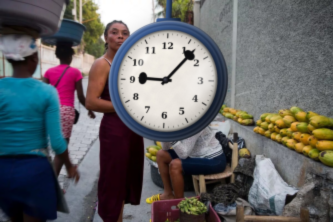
9:07
